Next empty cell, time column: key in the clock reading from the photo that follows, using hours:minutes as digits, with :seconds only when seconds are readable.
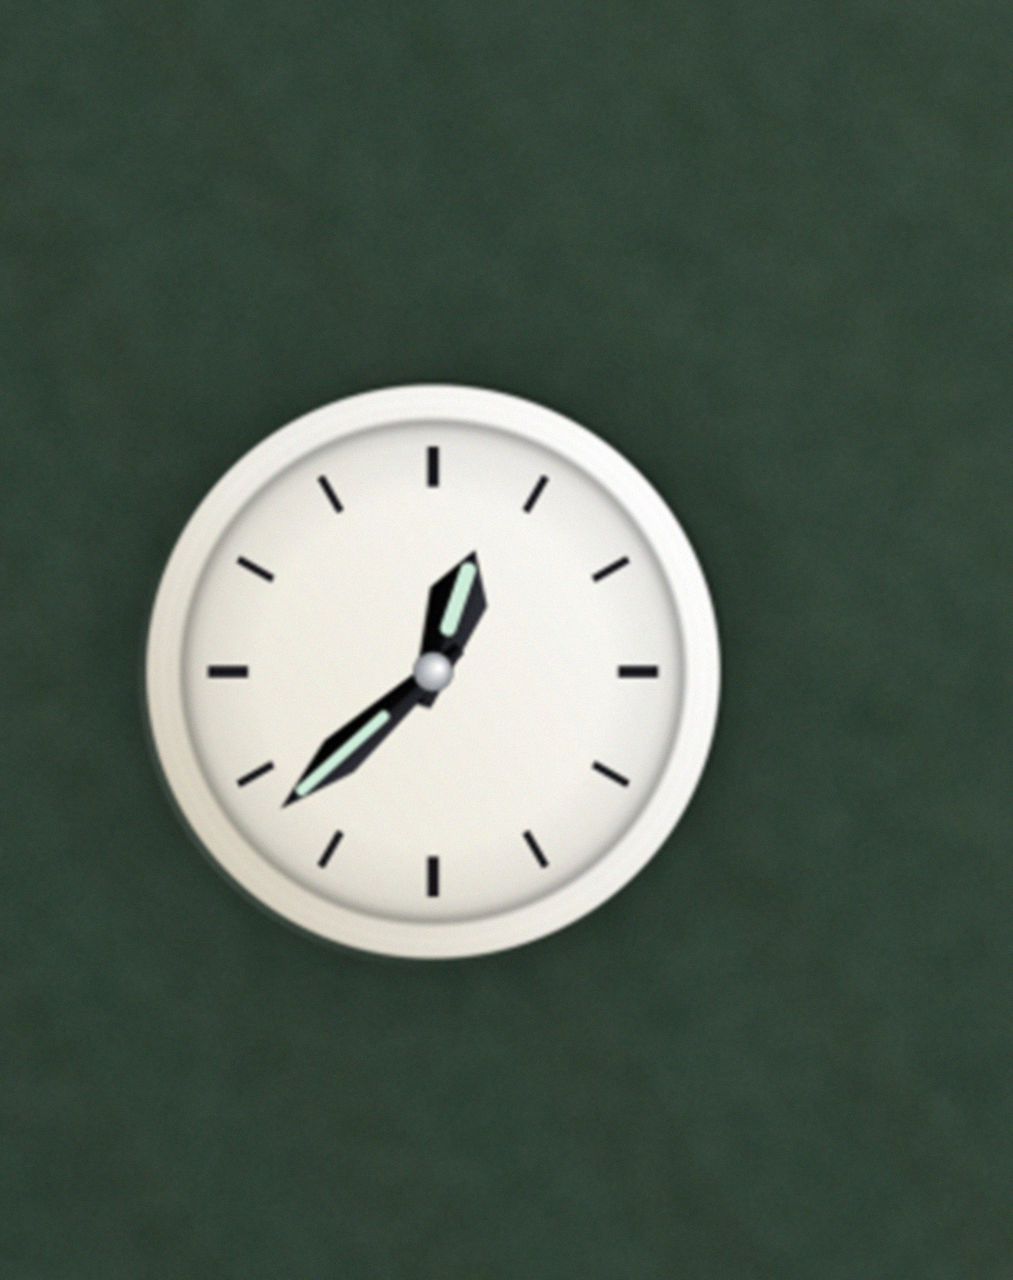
12:38
